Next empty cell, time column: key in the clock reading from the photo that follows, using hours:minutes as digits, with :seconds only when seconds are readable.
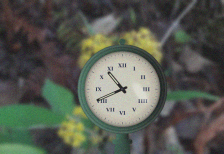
10:41
